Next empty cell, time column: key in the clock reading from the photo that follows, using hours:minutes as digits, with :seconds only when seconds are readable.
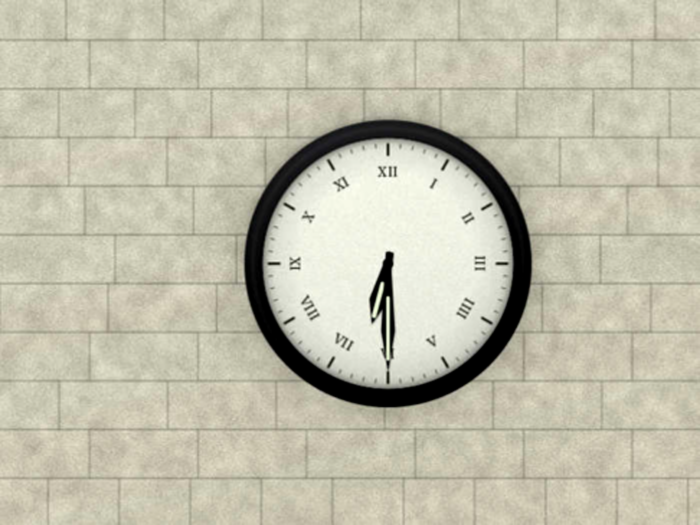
6:30
